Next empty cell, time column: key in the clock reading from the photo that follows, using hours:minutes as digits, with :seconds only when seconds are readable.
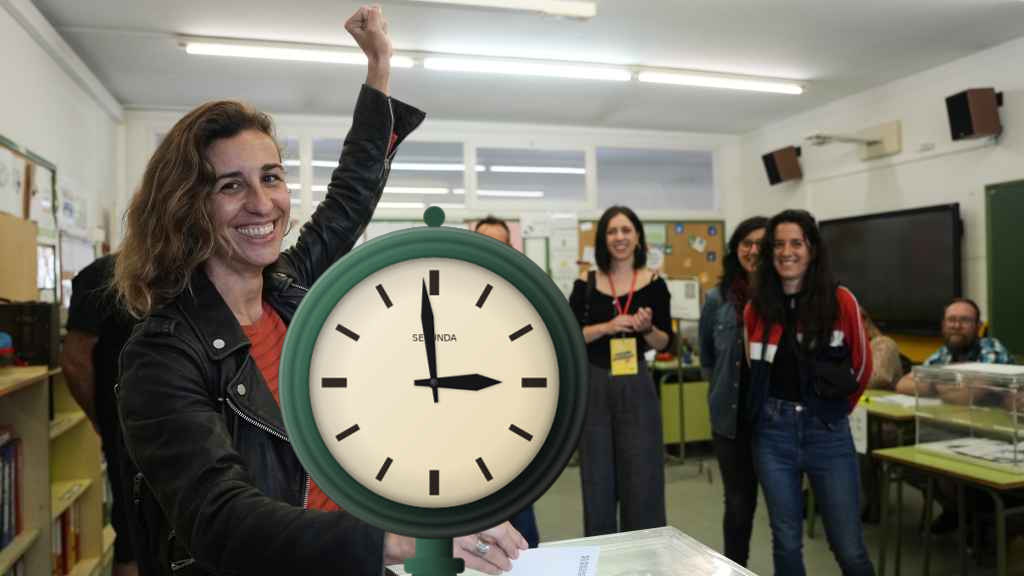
2:59
